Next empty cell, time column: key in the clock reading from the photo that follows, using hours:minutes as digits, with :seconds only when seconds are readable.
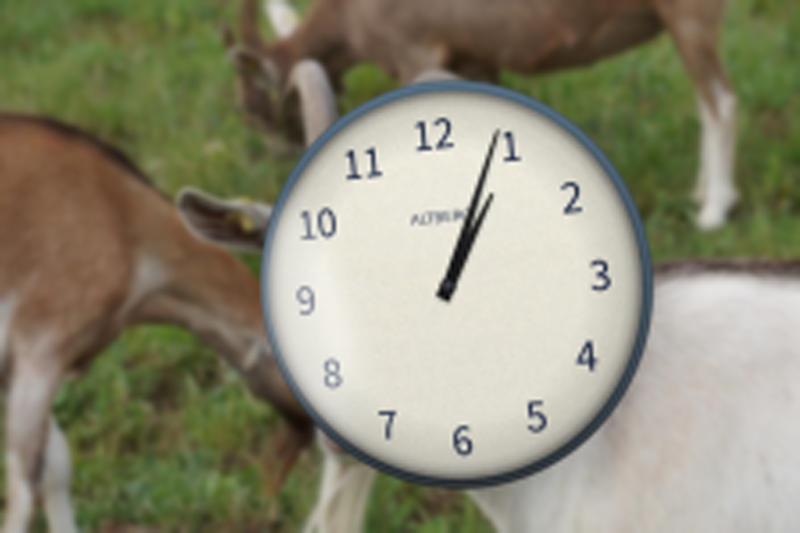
1:04
